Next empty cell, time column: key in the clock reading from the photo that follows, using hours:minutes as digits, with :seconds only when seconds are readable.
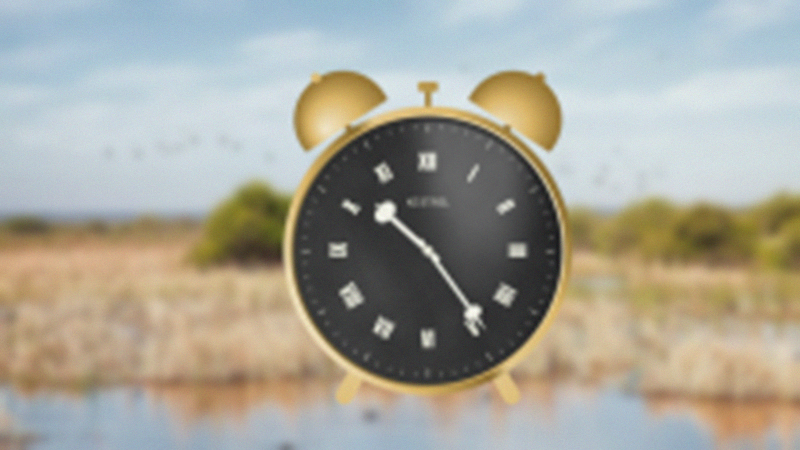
10:24
